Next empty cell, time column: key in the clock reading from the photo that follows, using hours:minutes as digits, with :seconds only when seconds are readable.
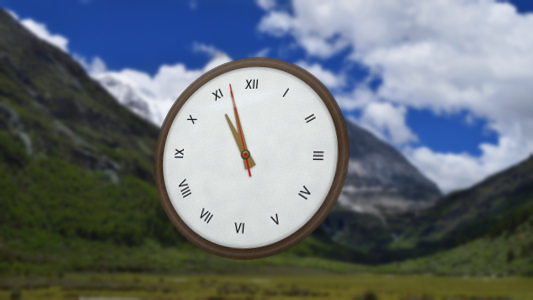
10:56:57
